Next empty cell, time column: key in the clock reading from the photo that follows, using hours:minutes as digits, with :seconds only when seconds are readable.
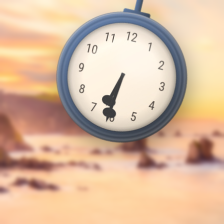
6:31
